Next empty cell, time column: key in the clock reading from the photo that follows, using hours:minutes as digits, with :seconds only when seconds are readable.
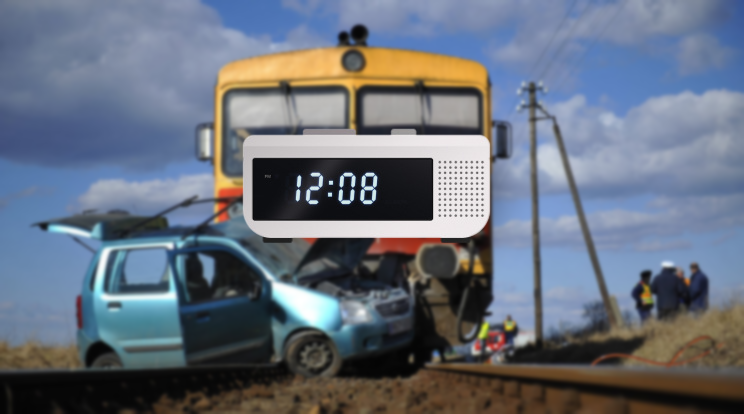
12:08
